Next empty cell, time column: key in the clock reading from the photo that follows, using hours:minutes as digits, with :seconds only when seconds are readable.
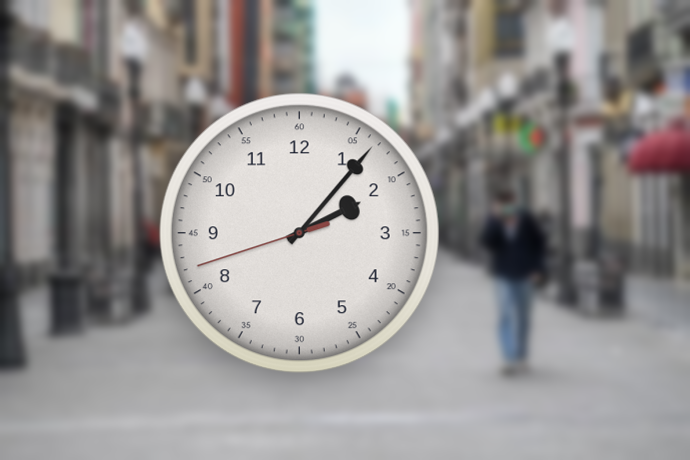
2:06:42
